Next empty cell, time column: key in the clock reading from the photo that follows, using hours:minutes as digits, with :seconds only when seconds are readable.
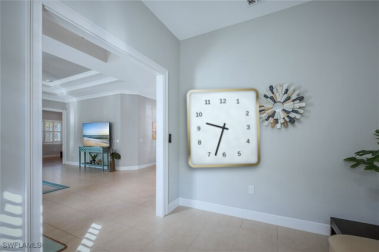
9:33
